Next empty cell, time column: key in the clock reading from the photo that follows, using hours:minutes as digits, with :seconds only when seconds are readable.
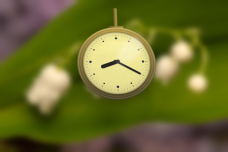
8:20
